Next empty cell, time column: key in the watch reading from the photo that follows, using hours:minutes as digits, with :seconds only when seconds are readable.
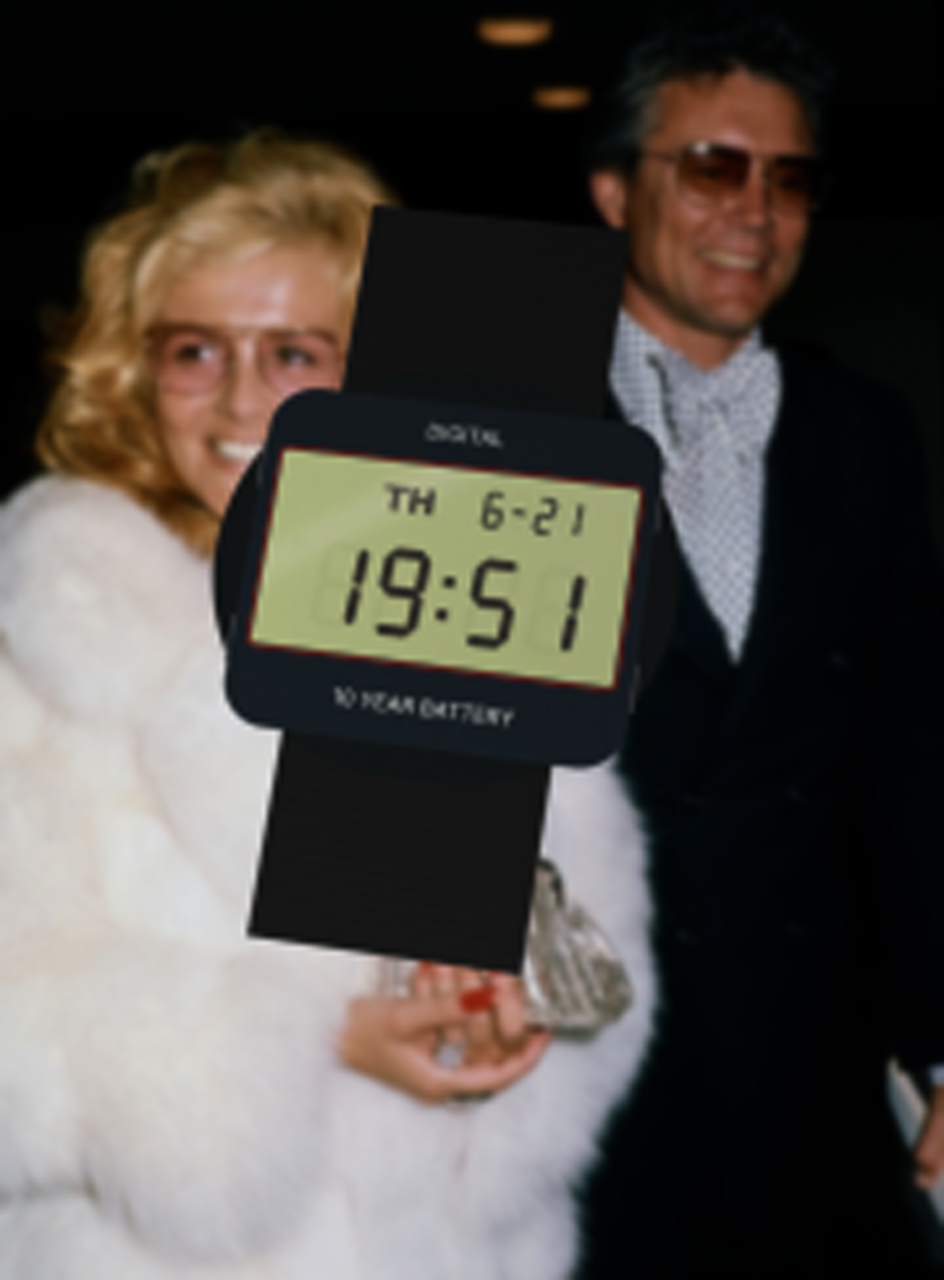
19:51
